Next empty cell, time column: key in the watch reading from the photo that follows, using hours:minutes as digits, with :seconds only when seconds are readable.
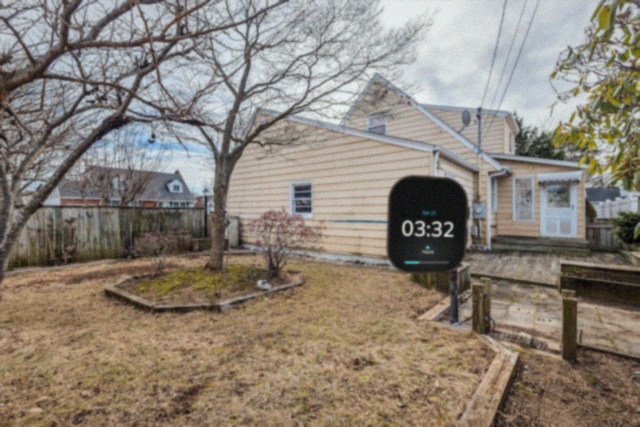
3:32
